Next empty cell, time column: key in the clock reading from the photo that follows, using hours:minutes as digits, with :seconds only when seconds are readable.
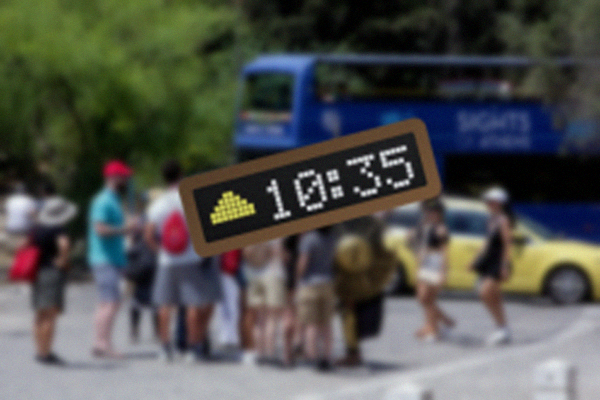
10:35
